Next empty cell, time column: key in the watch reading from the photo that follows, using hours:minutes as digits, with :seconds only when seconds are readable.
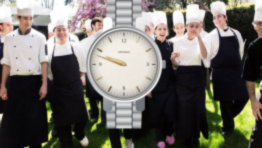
9:48
